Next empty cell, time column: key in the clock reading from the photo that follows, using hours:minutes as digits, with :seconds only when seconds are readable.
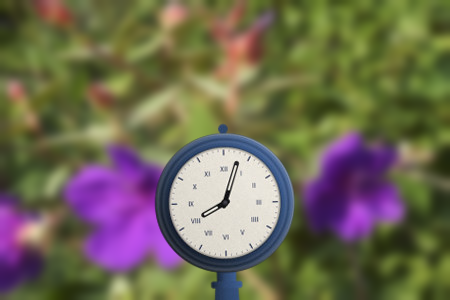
8:03
